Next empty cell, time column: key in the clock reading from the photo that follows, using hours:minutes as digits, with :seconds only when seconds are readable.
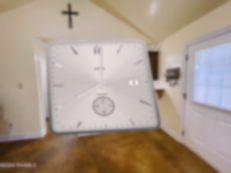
8:01
